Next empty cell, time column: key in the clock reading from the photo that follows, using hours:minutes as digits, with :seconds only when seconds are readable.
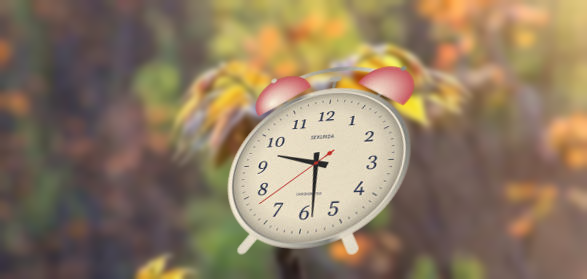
9:28:38
